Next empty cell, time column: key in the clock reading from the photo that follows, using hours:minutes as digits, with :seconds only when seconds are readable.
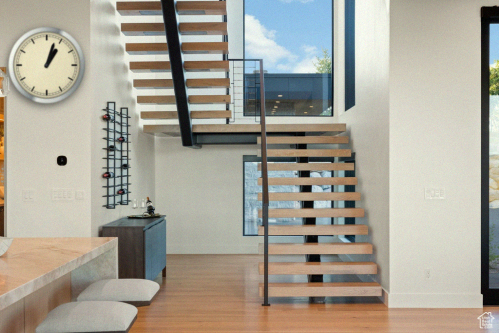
1:03
